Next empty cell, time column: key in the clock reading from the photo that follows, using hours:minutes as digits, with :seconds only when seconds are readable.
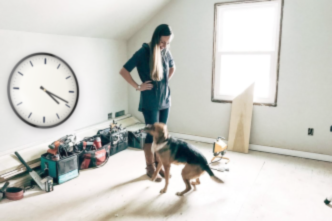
4:19
